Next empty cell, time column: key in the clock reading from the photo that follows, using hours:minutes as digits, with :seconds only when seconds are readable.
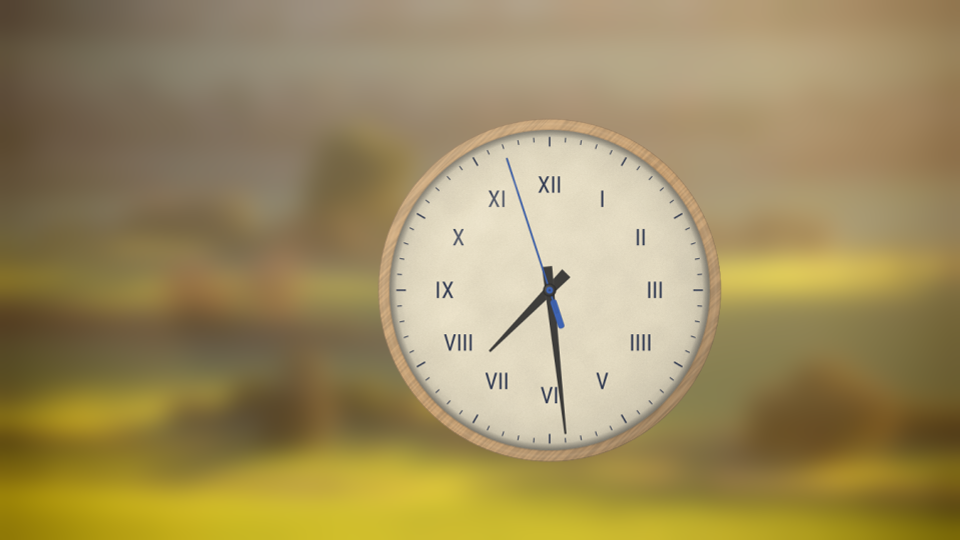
7:28:57
